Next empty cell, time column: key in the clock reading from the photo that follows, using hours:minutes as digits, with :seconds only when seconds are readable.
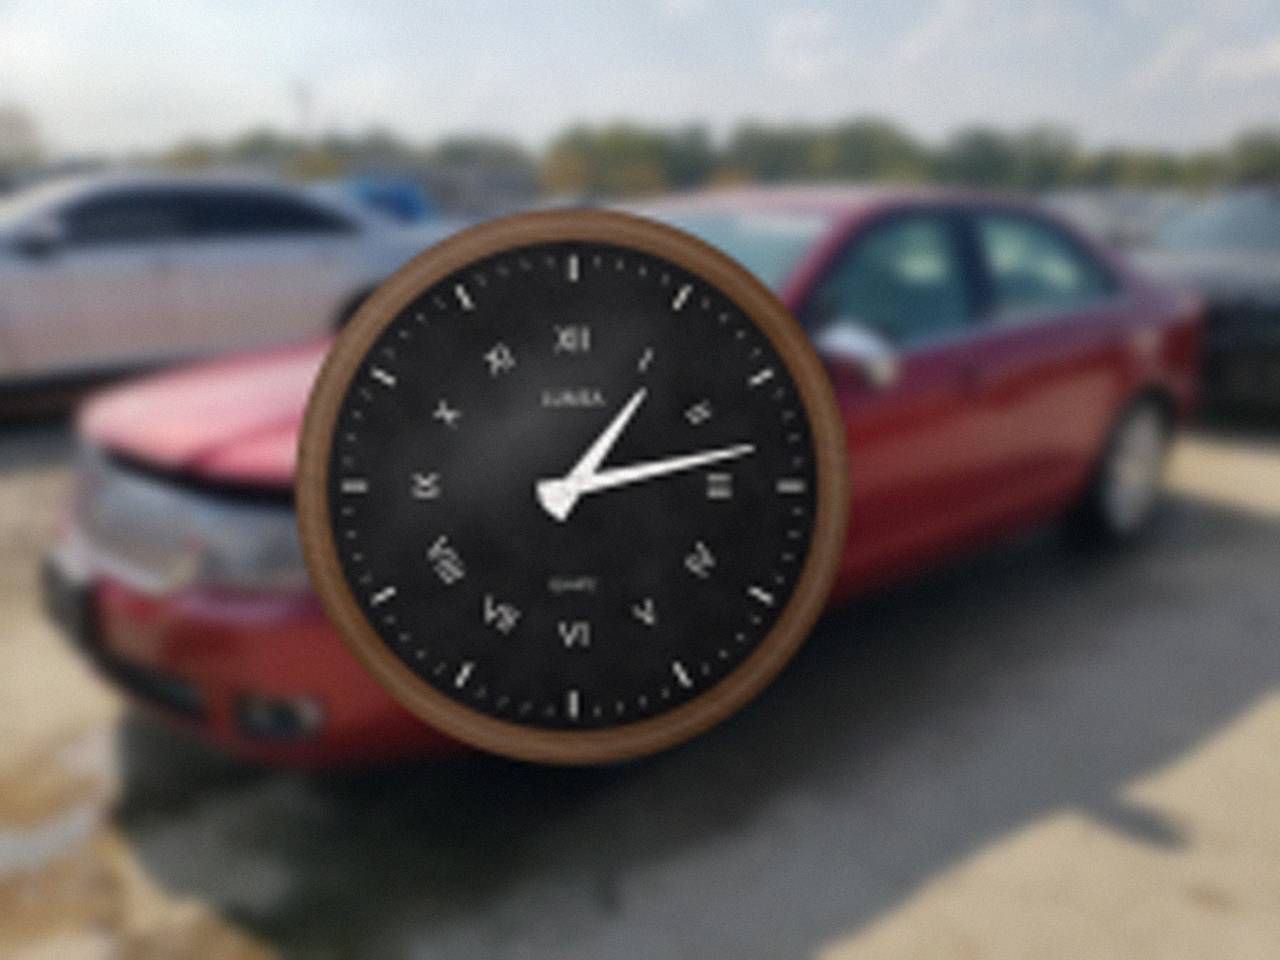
1:13
